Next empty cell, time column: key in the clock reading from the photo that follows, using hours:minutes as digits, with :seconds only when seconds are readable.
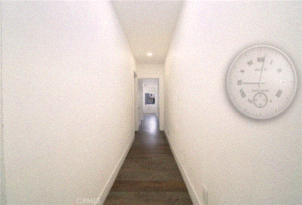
9:02
